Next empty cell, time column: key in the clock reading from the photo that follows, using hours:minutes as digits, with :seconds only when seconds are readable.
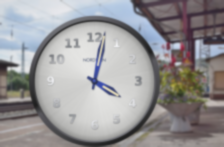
4:02
